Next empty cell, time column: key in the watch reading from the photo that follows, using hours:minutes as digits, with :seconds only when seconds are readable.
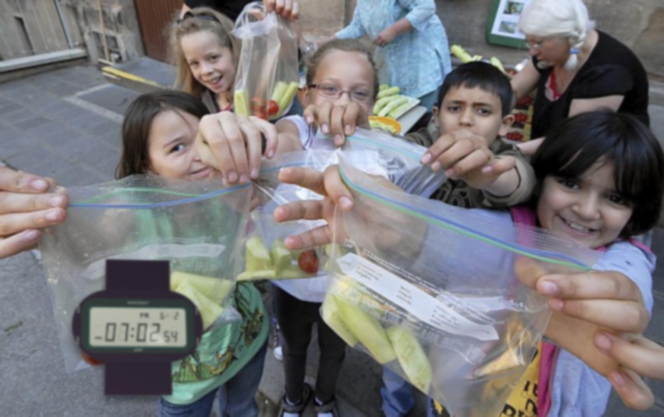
7:02
